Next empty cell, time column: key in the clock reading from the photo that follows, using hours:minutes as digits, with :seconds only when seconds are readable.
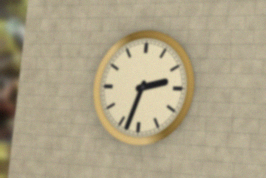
2:33
